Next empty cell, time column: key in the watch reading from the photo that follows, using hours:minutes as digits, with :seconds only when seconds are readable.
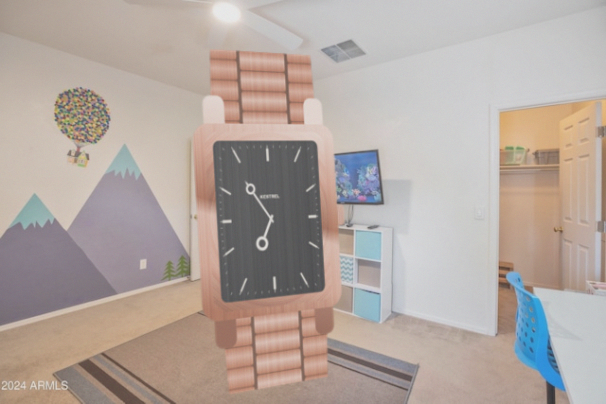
6:54
